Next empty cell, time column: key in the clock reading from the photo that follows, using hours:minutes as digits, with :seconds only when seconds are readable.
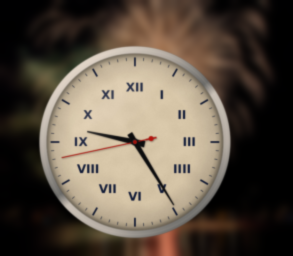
9:24:43
